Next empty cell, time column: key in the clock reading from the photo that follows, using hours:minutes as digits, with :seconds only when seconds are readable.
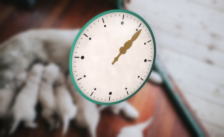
1:06
